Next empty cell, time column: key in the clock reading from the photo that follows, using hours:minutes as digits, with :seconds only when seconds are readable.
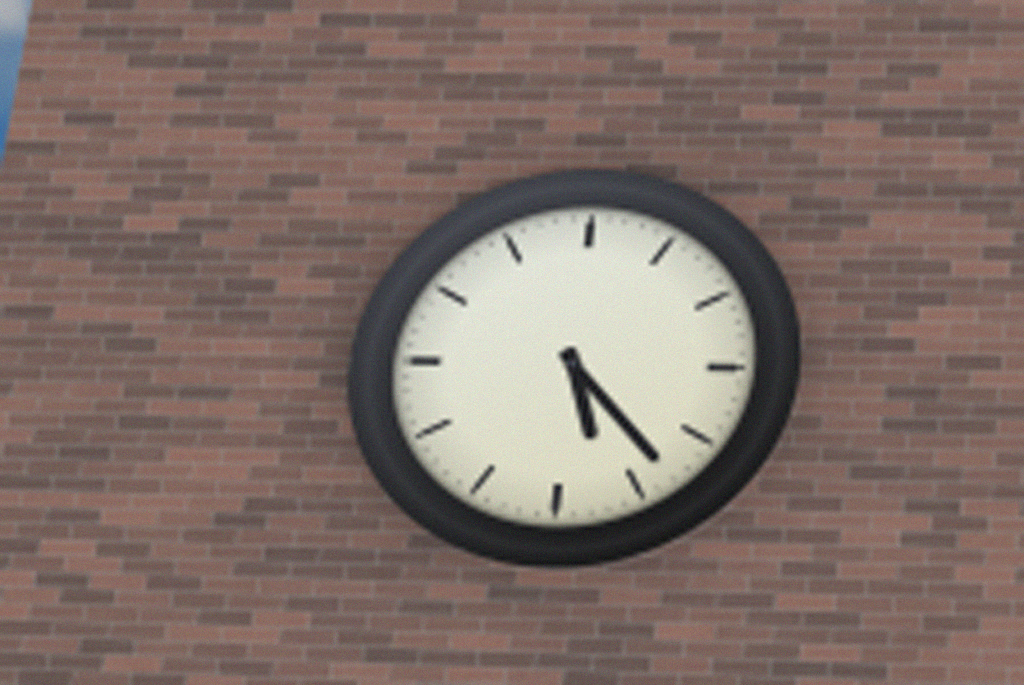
5:23
